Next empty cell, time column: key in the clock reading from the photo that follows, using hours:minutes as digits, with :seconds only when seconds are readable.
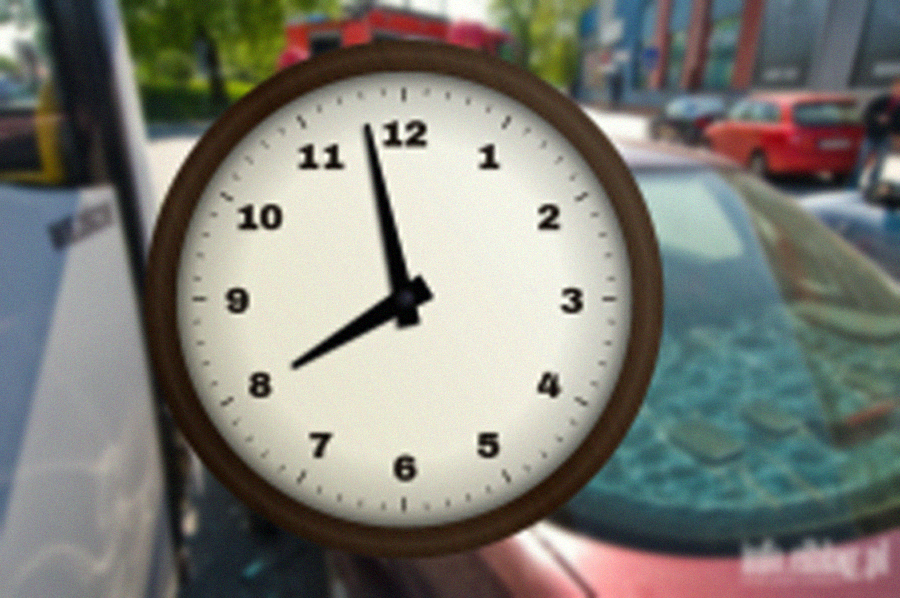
7:58
